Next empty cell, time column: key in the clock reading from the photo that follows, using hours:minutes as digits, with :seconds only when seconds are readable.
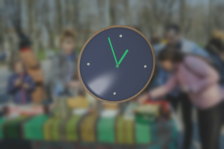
12:56
